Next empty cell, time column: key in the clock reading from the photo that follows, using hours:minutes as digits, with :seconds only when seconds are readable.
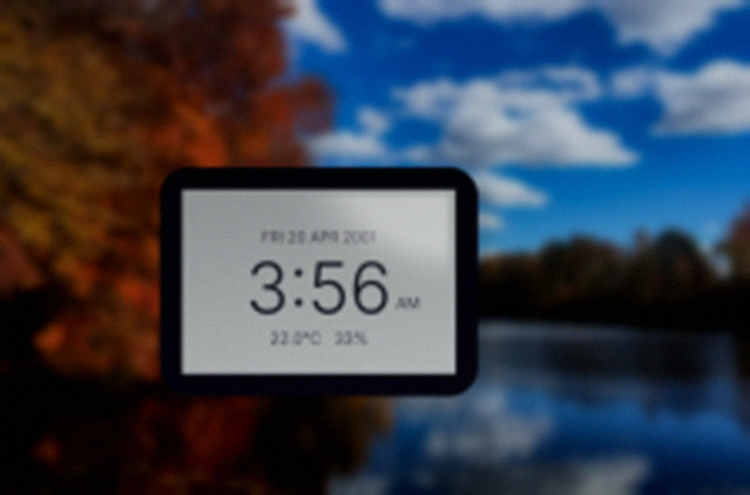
3:56
